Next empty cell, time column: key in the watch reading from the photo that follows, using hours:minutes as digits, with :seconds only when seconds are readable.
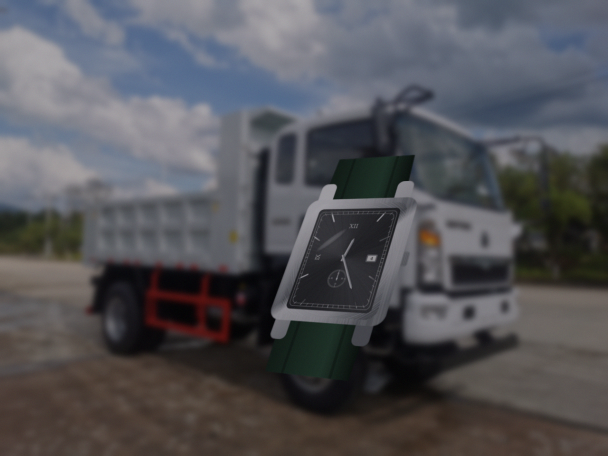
12:25
